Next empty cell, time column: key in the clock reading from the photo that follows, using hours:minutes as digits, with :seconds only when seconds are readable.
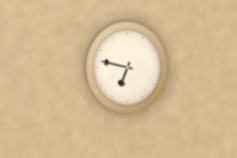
6:47
